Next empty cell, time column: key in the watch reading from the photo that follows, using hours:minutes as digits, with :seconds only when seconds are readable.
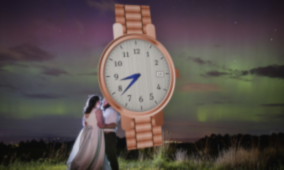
8:38
